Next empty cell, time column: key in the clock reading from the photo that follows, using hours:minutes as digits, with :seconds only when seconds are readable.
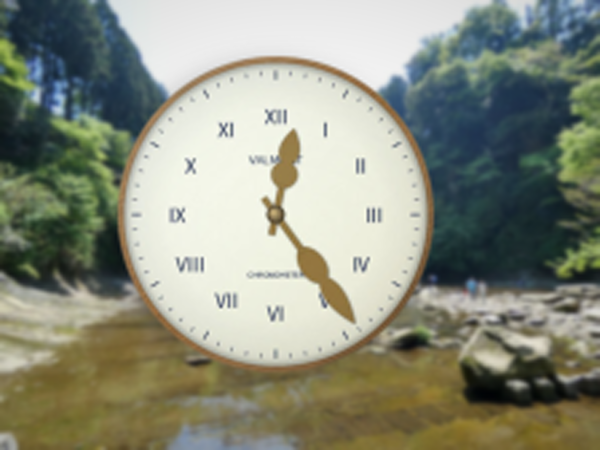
12:24
